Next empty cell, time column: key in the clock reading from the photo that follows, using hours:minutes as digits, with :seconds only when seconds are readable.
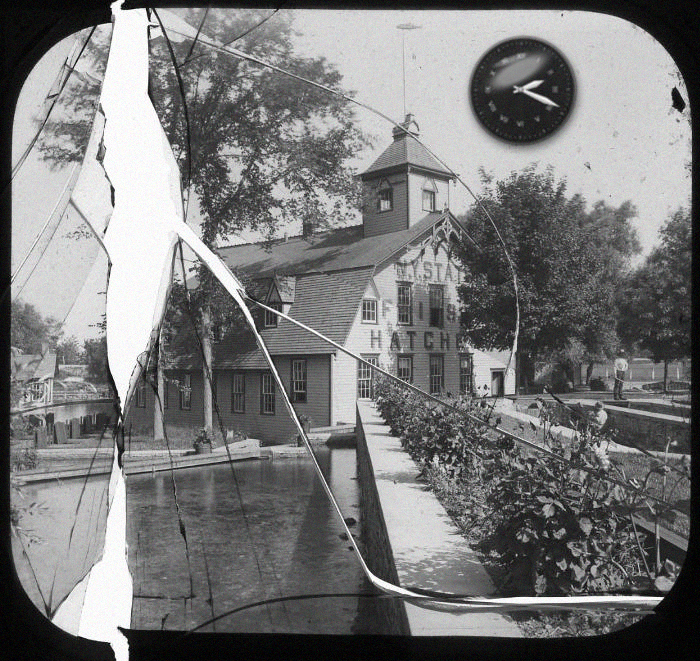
2:19
